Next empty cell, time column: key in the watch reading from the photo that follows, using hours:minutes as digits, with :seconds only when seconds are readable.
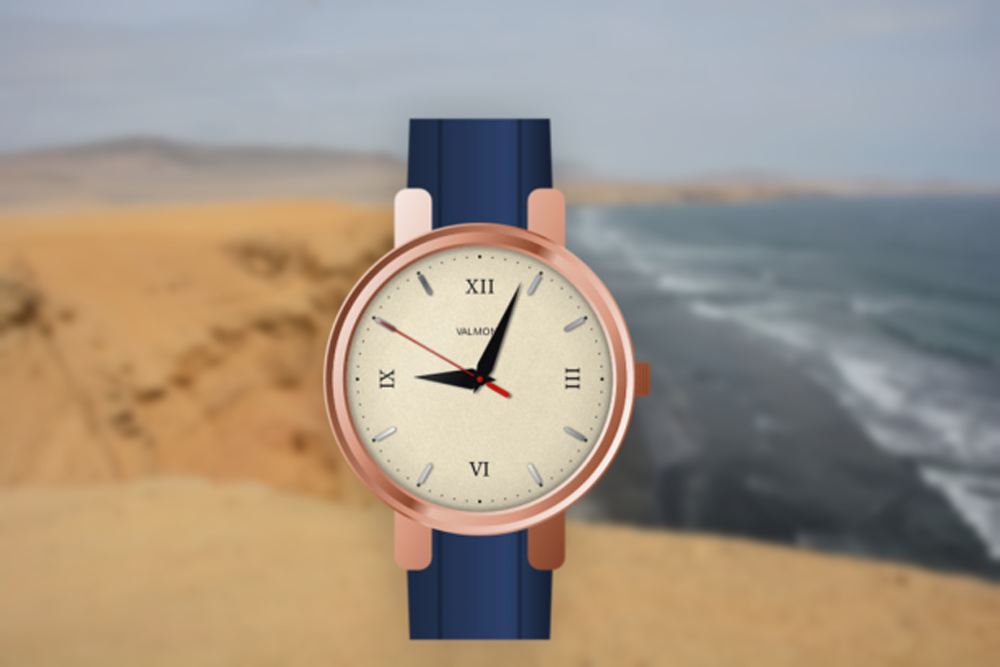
9:03:50
